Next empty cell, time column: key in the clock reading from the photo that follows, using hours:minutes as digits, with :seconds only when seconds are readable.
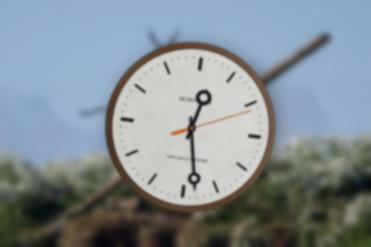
12:28:11
